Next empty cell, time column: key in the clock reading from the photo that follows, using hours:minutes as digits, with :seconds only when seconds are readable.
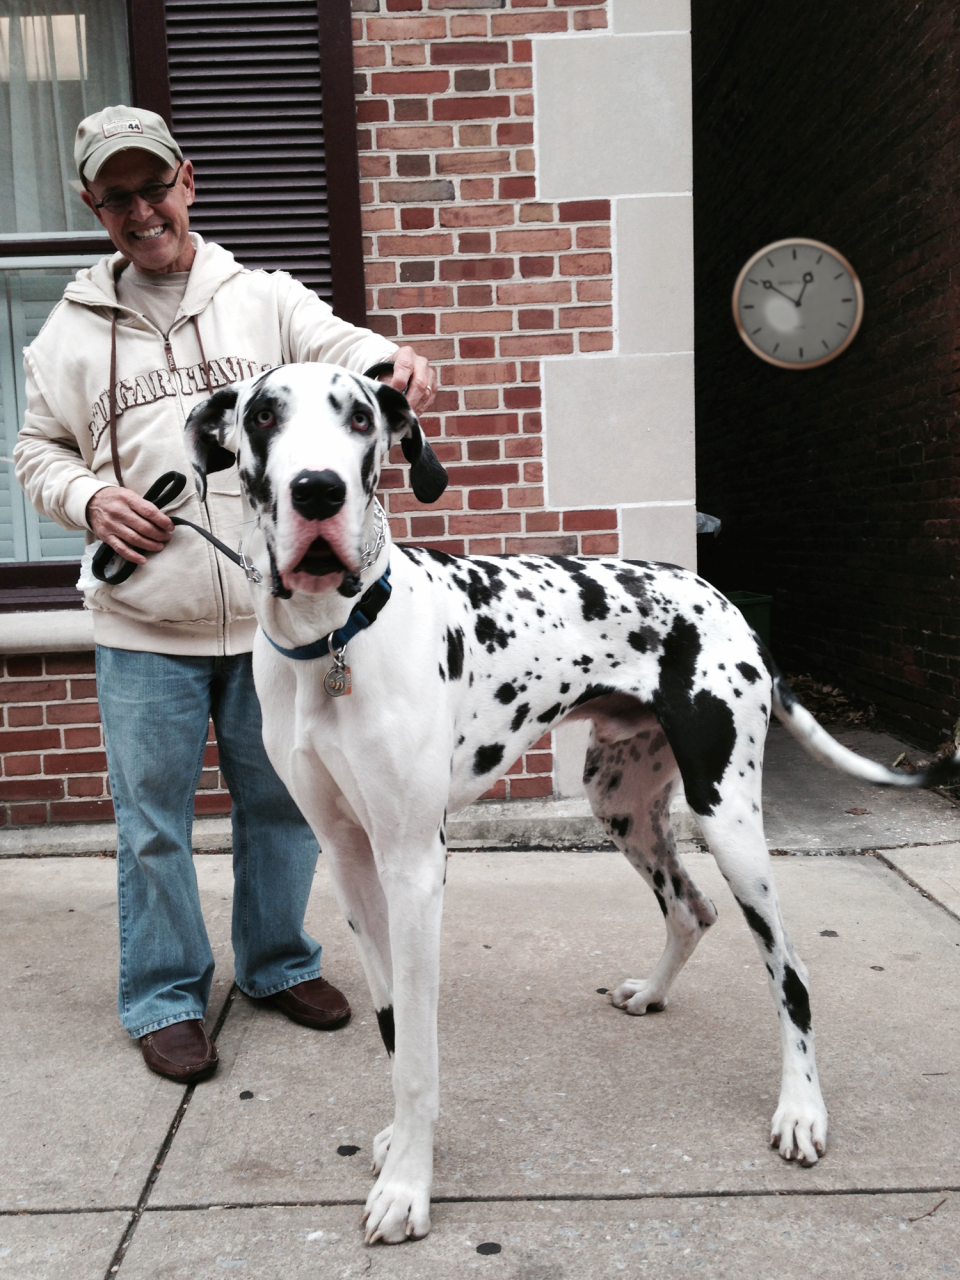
12:51
